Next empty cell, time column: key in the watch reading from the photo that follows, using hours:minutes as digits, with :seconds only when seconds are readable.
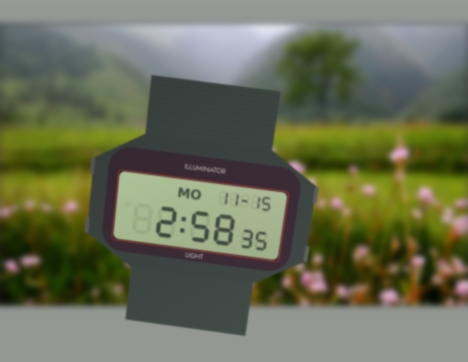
2:58:35
